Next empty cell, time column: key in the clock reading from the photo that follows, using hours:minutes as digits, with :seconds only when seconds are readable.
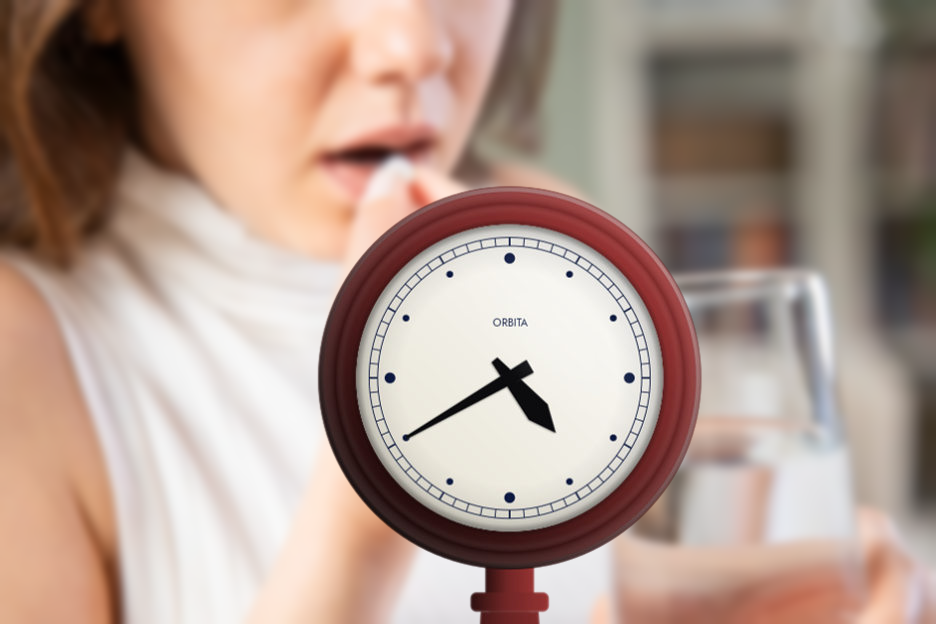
4:40
